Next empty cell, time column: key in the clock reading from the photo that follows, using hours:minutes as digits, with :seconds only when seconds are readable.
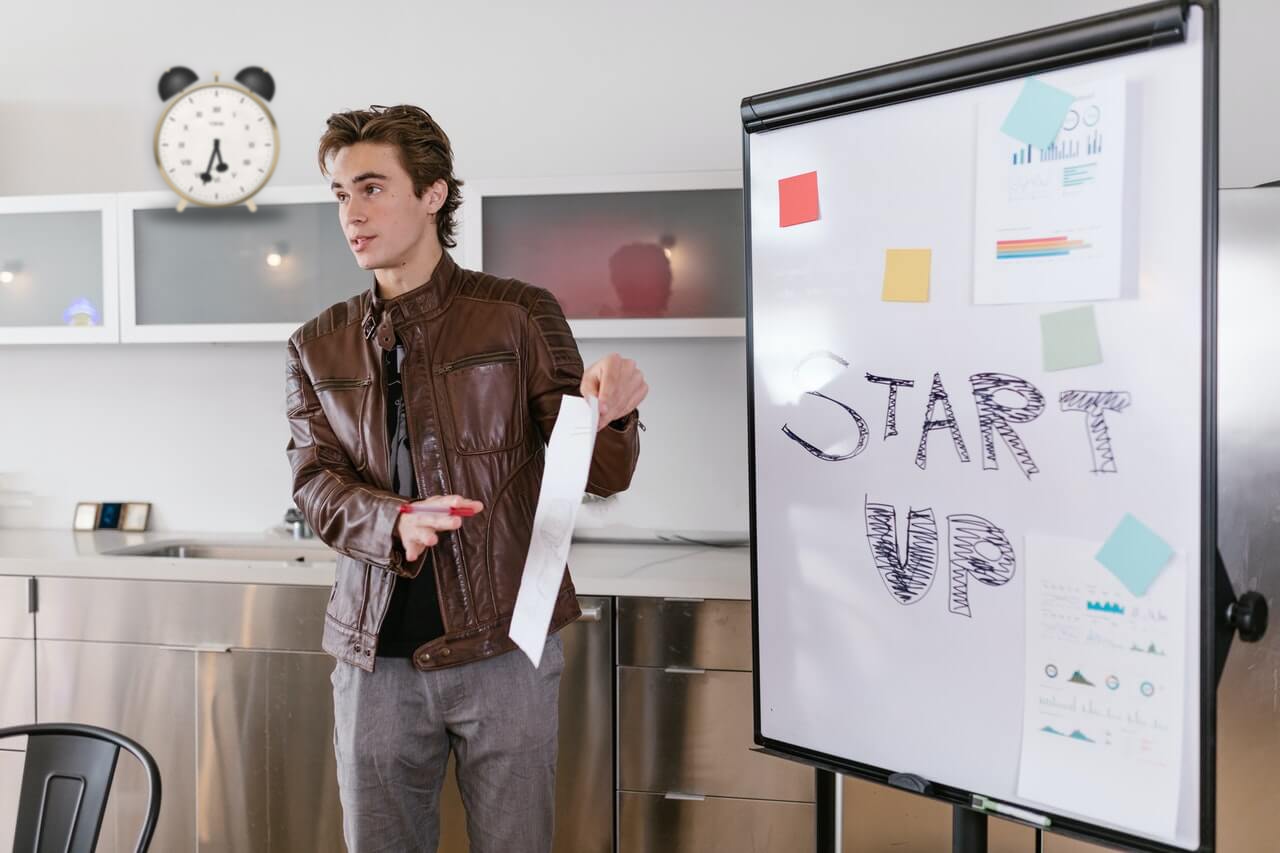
5:33
